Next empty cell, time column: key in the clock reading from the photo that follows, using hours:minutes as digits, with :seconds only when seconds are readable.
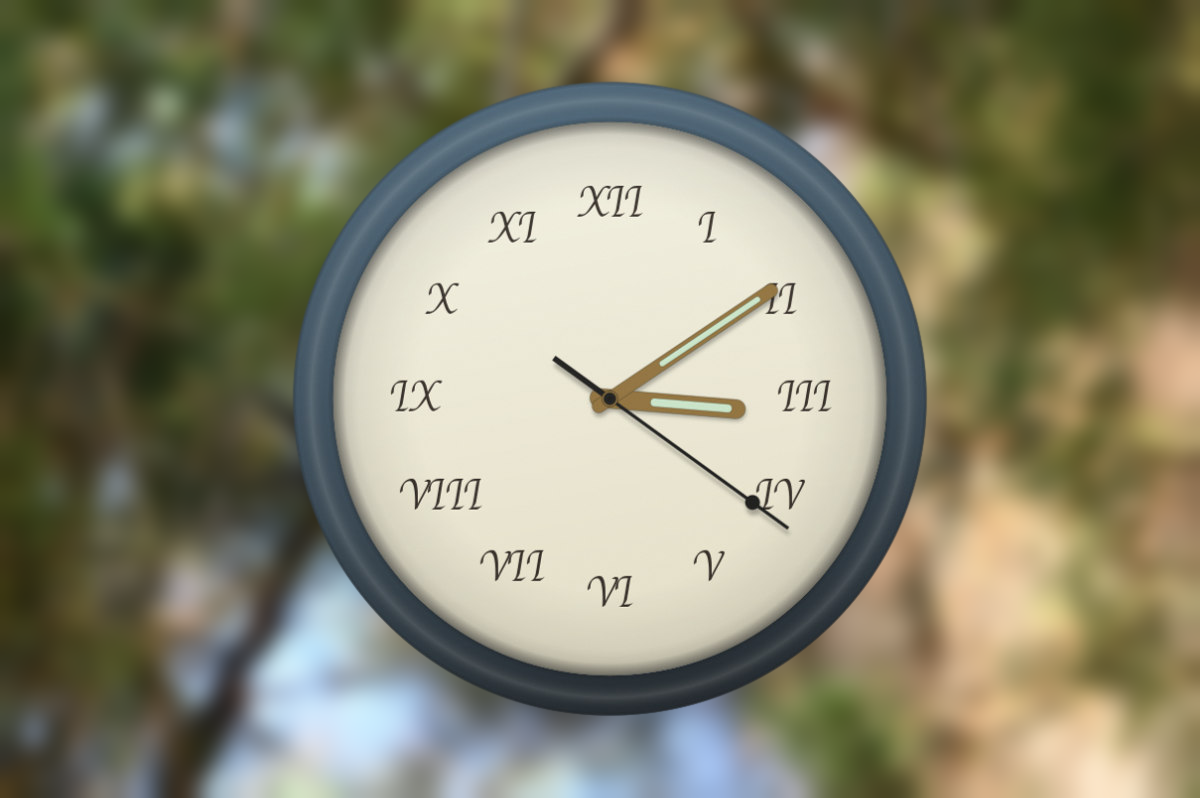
3:09:21
